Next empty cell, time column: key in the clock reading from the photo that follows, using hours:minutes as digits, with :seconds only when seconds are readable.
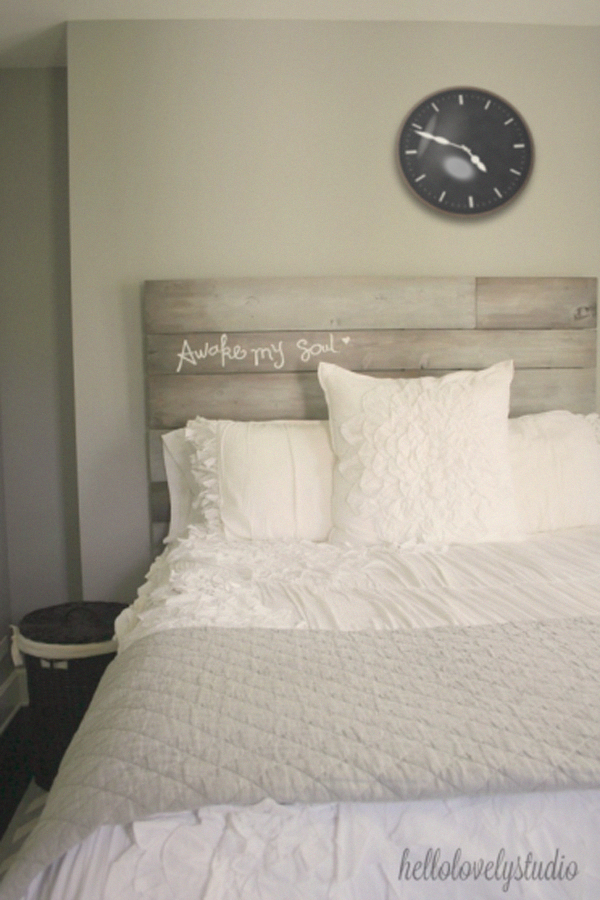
4:49
